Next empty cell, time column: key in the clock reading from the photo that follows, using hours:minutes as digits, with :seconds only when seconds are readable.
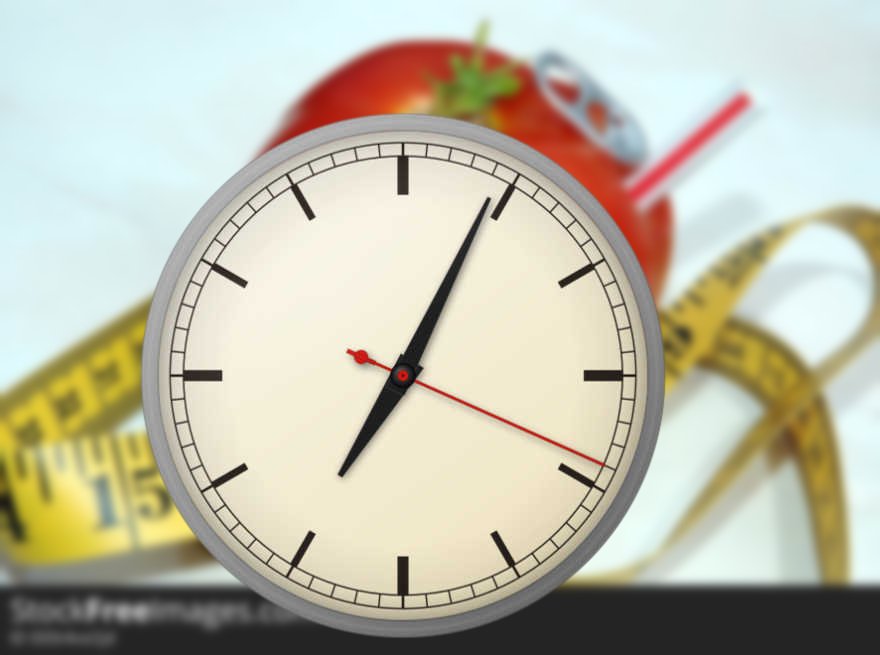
7:04:19
